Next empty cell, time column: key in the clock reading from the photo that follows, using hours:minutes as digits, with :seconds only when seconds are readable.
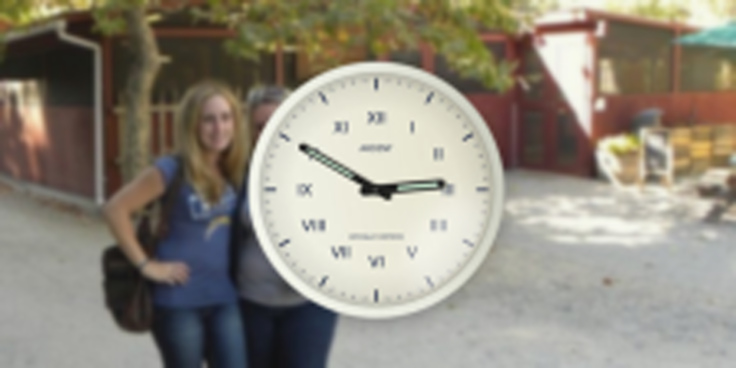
2:50
